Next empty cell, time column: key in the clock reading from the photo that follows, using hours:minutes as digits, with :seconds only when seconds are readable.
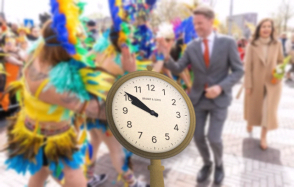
9:51
